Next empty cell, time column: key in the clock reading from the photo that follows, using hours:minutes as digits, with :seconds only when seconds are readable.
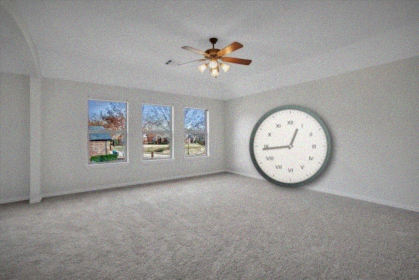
12:44
